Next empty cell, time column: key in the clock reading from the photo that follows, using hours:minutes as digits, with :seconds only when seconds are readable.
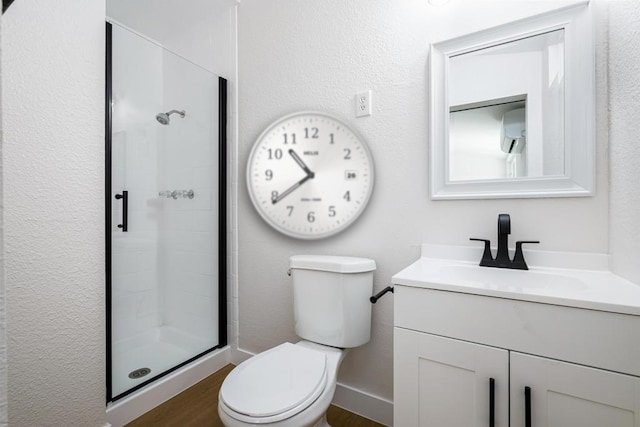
10:39
